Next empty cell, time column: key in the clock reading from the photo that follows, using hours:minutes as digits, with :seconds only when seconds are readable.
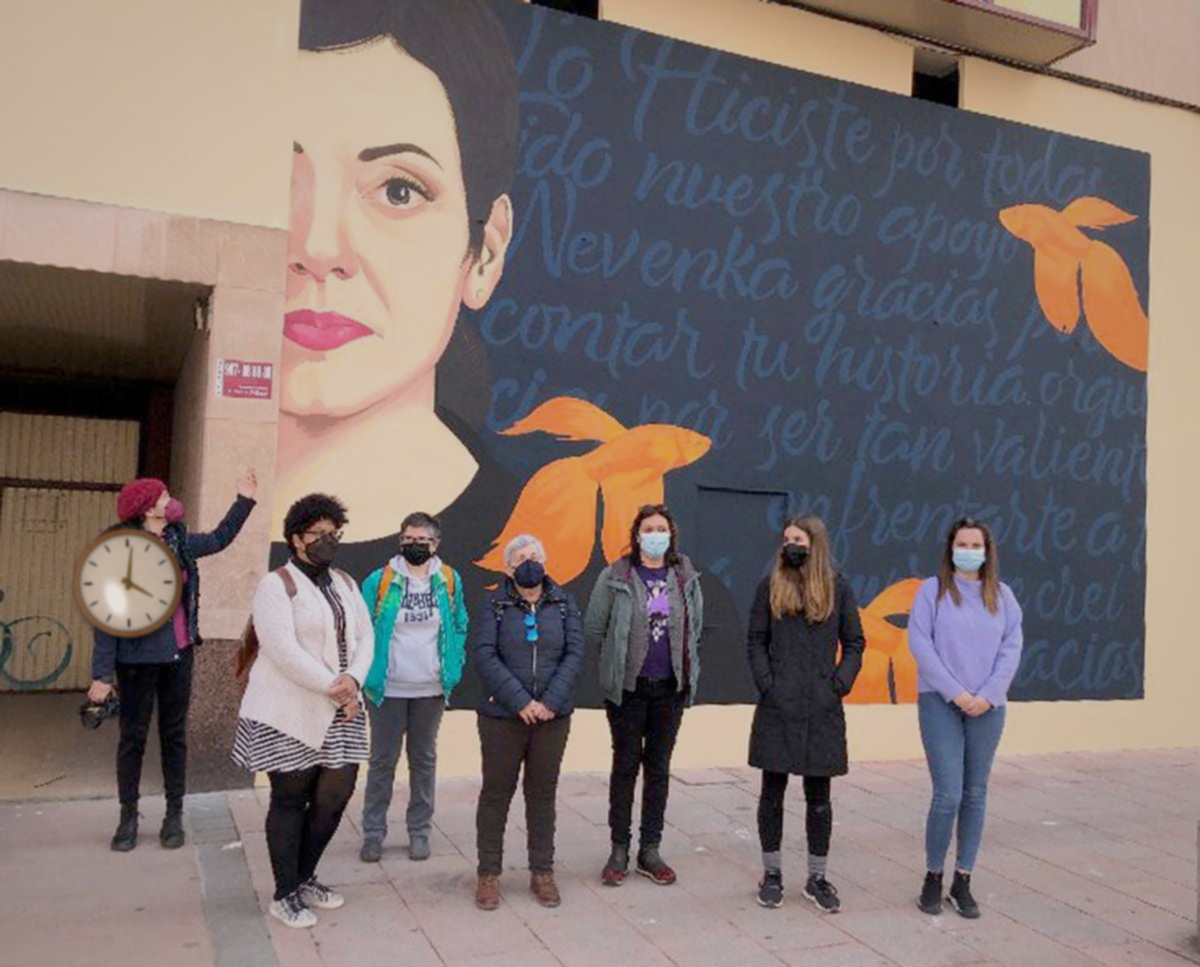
4:01
